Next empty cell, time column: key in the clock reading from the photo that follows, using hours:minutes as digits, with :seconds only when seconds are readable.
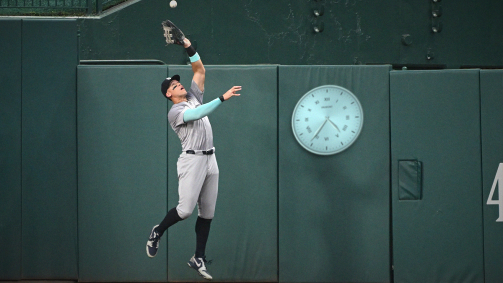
4:36
